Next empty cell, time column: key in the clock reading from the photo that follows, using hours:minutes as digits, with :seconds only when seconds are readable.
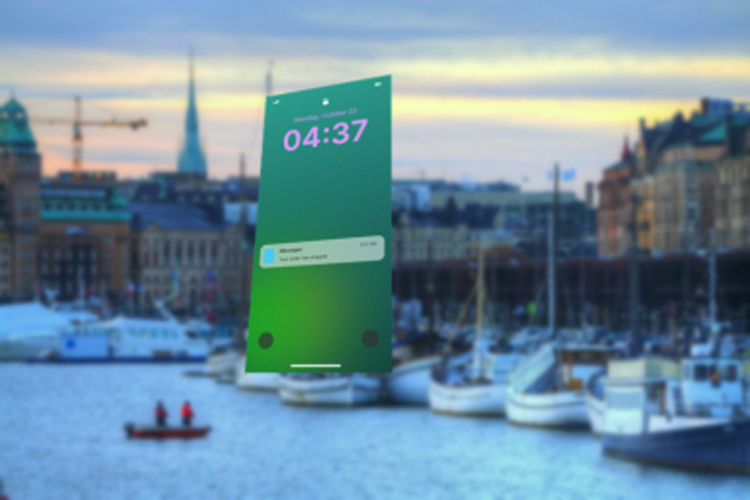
4:37
